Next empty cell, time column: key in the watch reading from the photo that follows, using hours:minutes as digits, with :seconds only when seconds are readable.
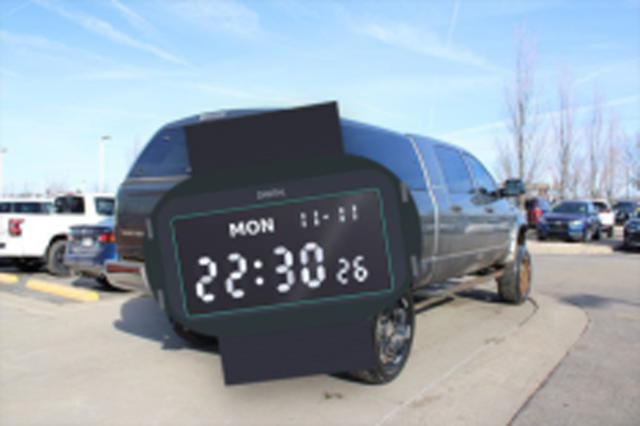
22:30:26
